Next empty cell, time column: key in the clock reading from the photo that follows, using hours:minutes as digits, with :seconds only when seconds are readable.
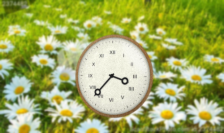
3:37
